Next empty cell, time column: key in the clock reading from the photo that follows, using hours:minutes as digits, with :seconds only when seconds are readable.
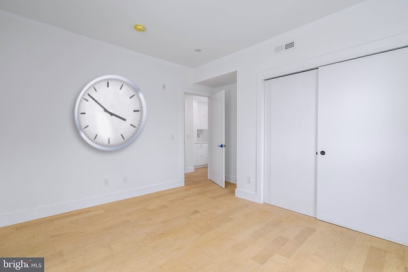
3:52
